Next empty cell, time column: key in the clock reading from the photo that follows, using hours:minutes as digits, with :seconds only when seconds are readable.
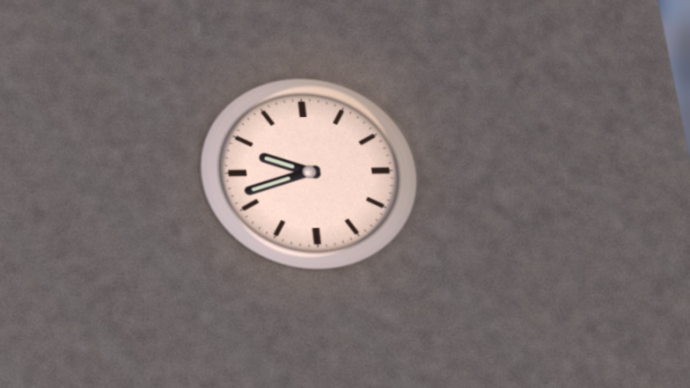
9:42
